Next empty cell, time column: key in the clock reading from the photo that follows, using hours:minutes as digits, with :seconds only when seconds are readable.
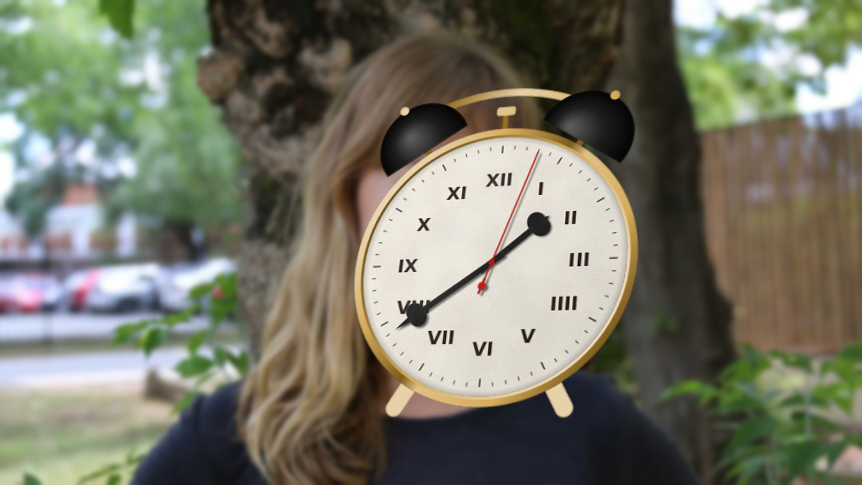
1:39:03
